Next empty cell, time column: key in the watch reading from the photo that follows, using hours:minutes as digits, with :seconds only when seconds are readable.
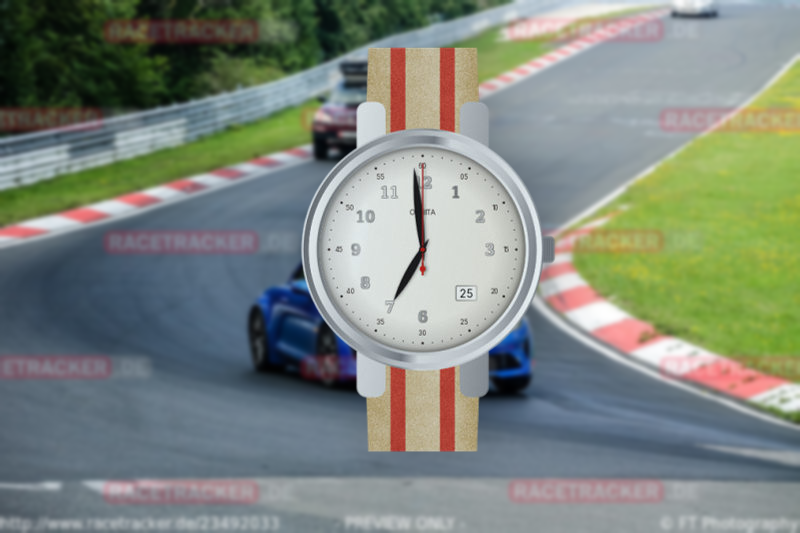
6:59:00
